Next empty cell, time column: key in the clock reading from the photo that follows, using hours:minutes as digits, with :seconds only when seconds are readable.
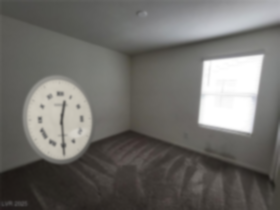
12:30
